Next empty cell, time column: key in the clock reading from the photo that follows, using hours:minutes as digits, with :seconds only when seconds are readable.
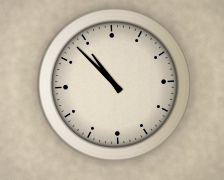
10:53
